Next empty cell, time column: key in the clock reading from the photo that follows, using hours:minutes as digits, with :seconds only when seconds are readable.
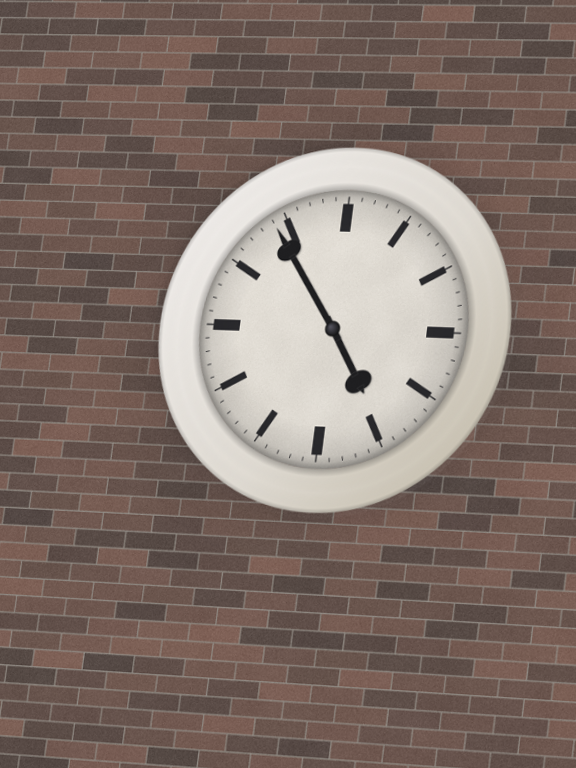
4:54
